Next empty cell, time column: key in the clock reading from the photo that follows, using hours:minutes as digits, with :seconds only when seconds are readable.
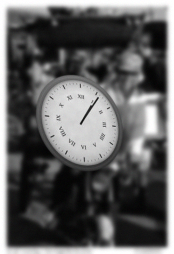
1:06
